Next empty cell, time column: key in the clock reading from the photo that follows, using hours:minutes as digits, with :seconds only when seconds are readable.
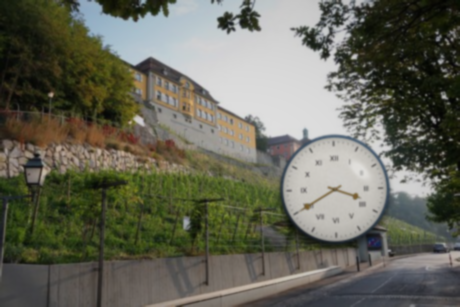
3:40
